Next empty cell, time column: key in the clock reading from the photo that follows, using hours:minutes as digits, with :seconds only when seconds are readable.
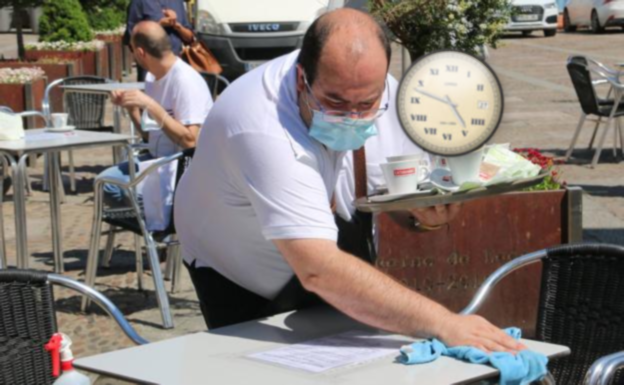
4:48
